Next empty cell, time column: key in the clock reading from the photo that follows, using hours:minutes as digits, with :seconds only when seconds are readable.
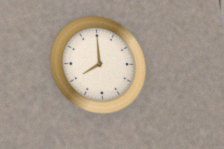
8:00
